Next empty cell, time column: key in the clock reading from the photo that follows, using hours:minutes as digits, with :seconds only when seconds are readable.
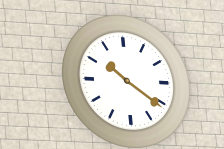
10:21
